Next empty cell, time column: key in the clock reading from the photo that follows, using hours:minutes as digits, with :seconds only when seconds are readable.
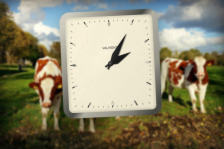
2:05
